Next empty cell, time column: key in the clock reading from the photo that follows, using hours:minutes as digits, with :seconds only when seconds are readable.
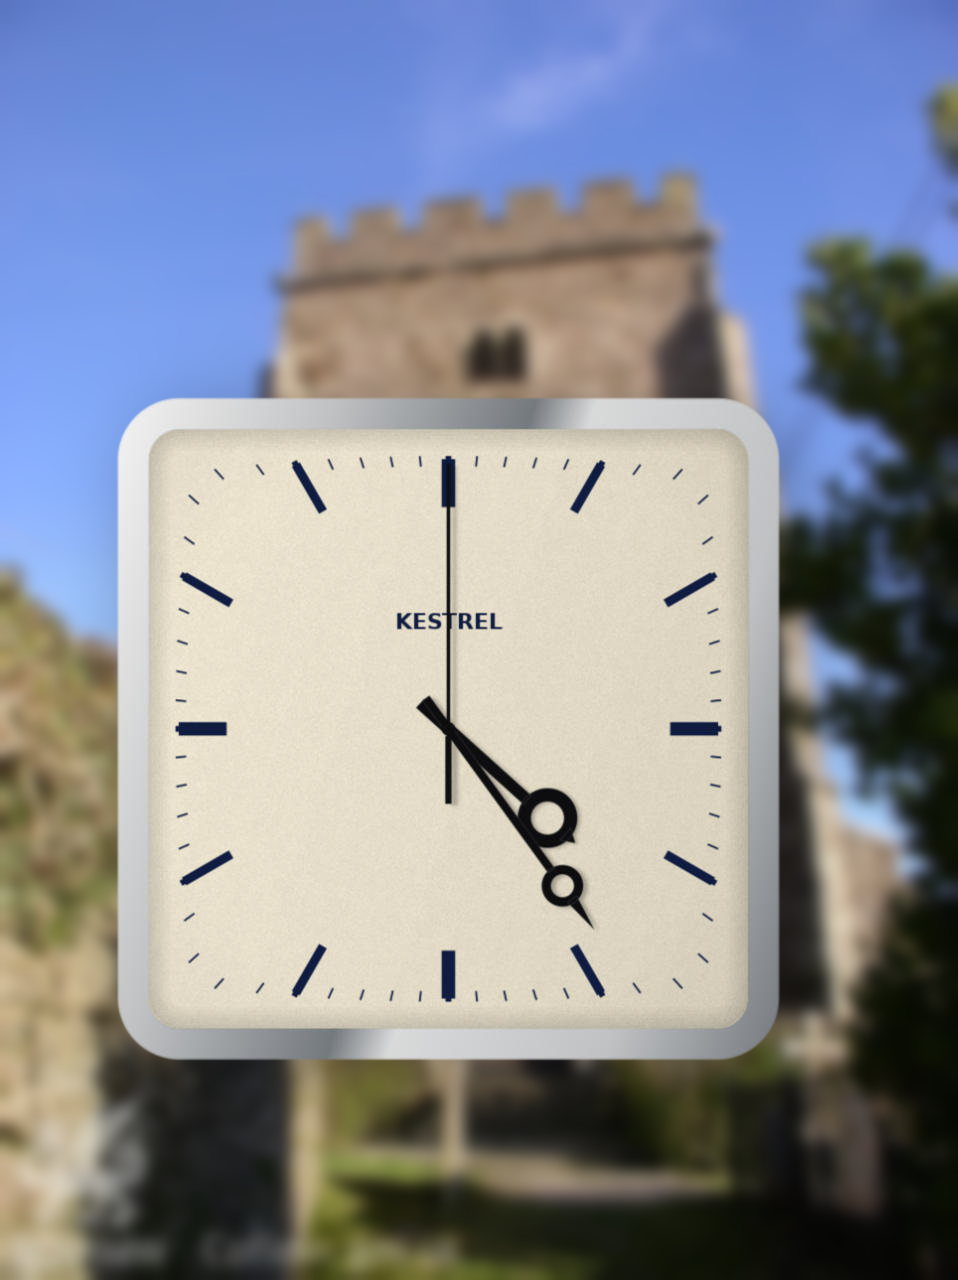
4:24:00
